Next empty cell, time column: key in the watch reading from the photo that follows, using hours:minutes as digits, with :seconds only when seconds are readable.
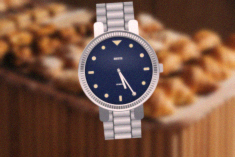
5:25
